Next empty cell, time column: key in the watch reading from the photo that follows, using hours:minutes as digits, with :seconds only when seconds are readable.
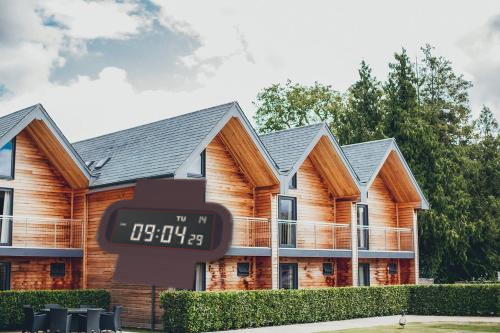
9:04:29
